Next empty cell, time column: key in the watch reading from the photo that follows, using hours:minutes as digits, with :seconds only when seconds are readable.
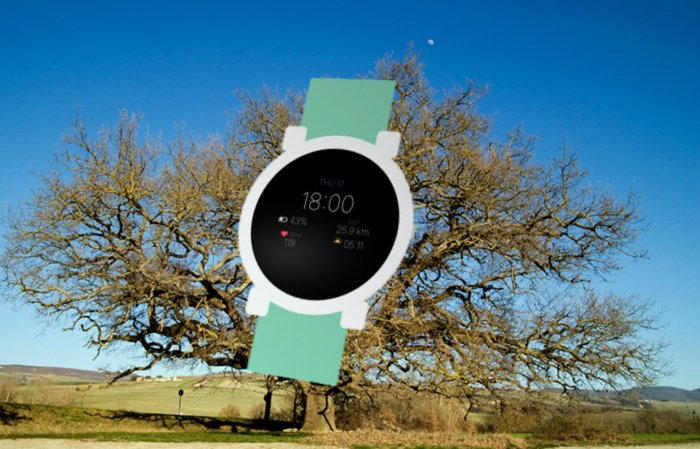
18:00
